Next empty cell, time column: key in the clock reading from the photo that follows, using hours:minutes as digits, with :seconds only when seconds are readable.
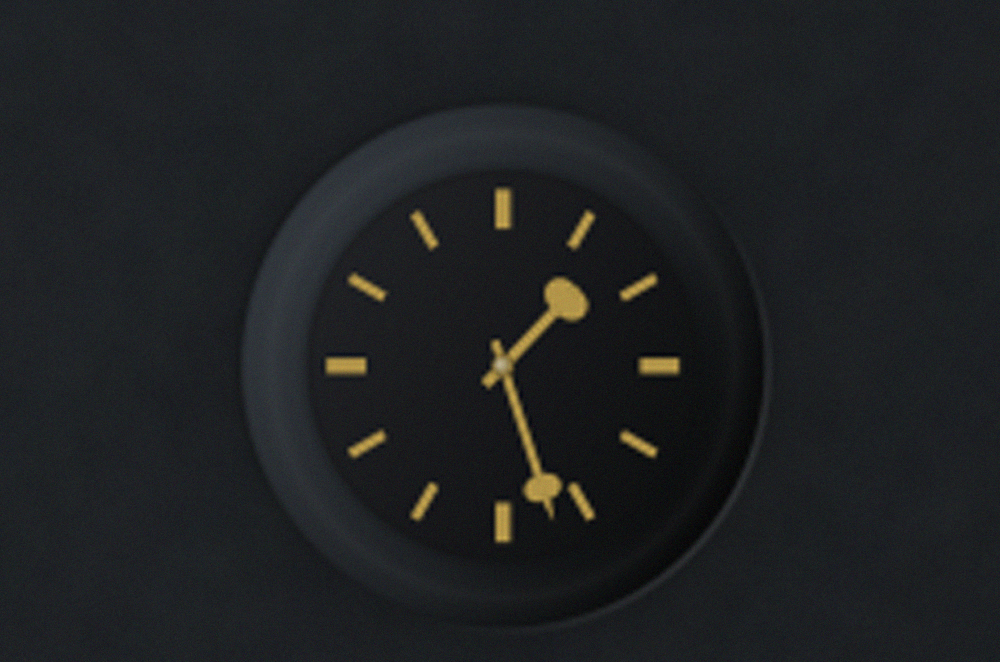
1:27
